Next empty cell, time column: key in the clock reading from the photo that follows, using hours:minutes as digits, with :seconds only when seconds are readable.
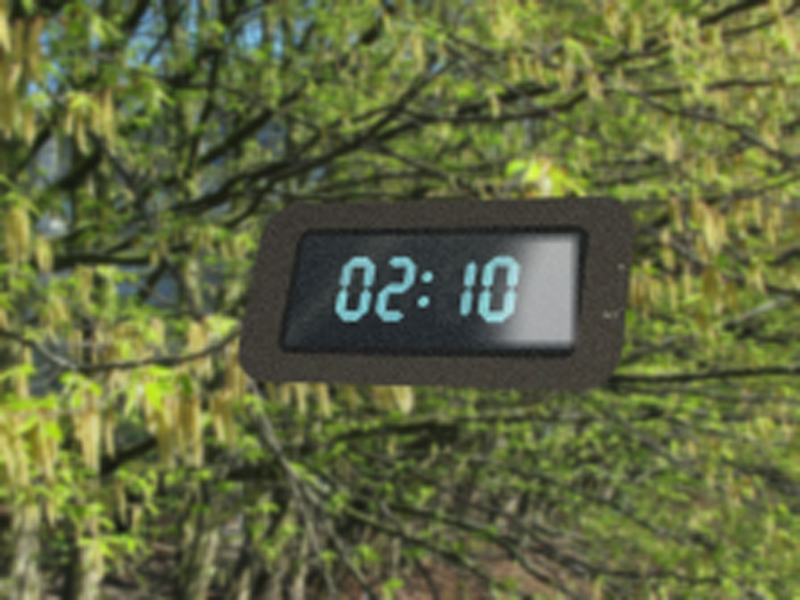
2:10
